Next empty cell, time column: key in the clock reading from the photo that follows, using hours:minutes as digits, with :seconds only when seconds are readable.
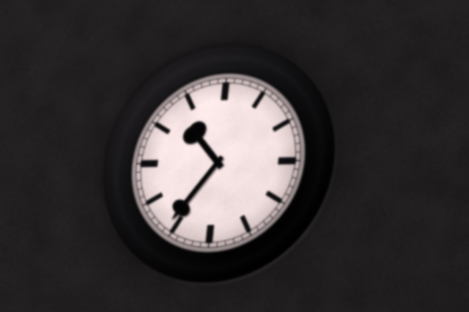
10:36
